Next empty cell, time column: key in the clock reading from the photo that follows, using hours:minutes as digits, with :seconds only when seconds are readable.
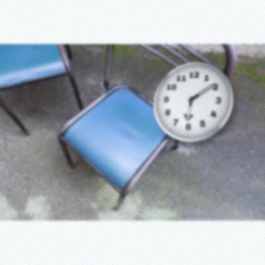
6:09
